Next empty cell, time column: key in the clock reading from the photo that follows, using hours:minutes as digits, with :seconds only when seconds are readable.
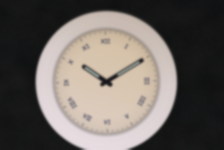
10:10
